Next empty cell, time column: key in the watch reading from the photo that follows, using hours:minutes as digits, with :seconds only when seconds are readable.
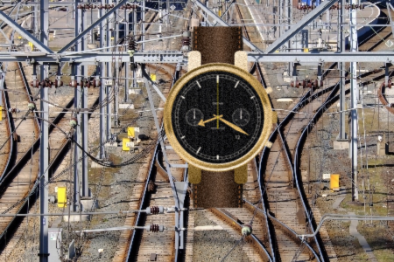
8:20
